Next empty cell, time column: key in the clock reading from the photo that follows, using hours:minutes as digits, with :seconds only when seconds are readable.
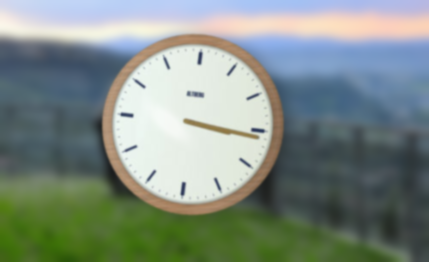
3:16
